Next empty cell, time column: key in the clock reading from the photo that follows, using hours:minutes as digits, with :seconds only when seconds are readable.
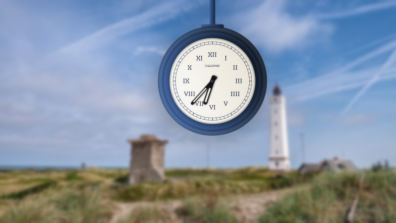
6:37
